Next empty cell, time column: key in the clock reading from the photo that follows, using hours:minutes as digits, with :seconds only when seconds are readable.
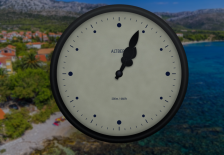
1:04
